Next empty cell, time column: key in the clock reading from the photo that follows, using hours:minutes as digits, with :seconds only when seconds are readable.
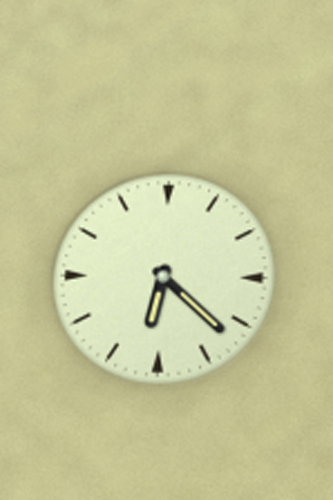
6:22
